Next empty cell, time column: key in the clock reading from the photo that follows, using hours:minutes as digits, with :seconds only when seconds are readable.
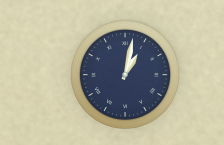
1:02
